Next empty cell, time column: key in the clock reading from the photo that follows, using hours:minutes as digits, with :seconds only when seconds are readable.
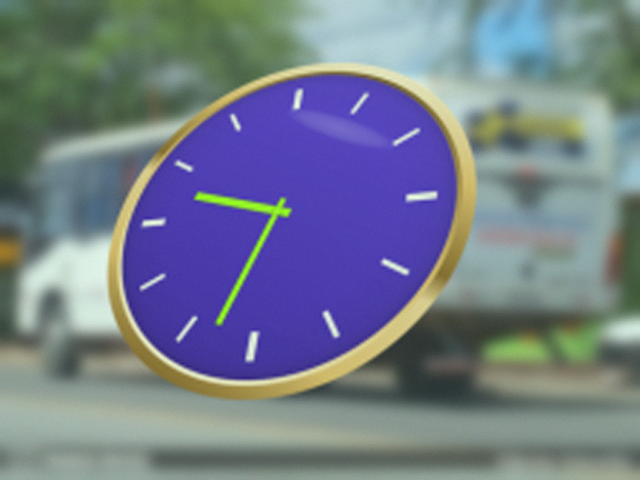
9:33
